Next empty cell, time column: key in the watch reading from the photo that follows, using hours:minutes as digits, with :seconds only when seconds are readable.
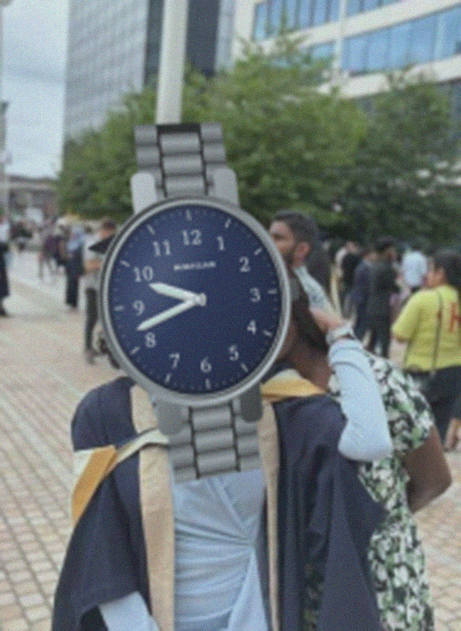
9:42
